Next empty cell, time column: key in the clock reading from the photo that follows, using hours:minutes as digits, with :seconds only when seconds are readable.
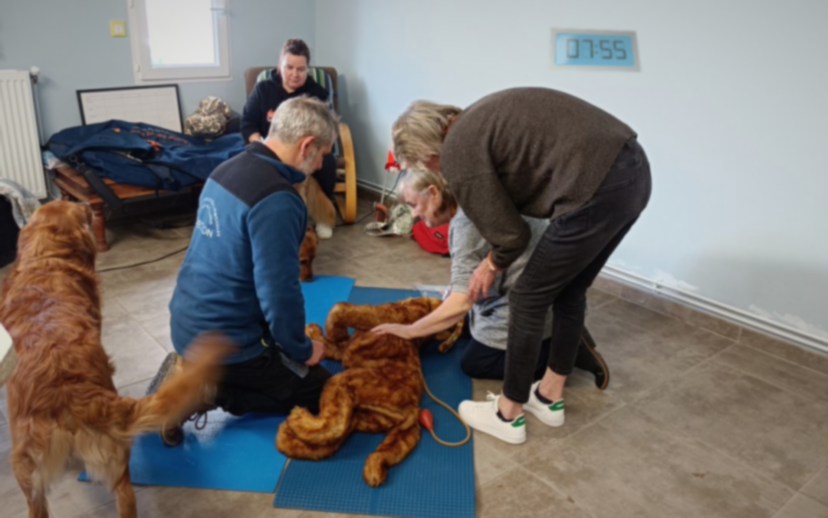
7:55
